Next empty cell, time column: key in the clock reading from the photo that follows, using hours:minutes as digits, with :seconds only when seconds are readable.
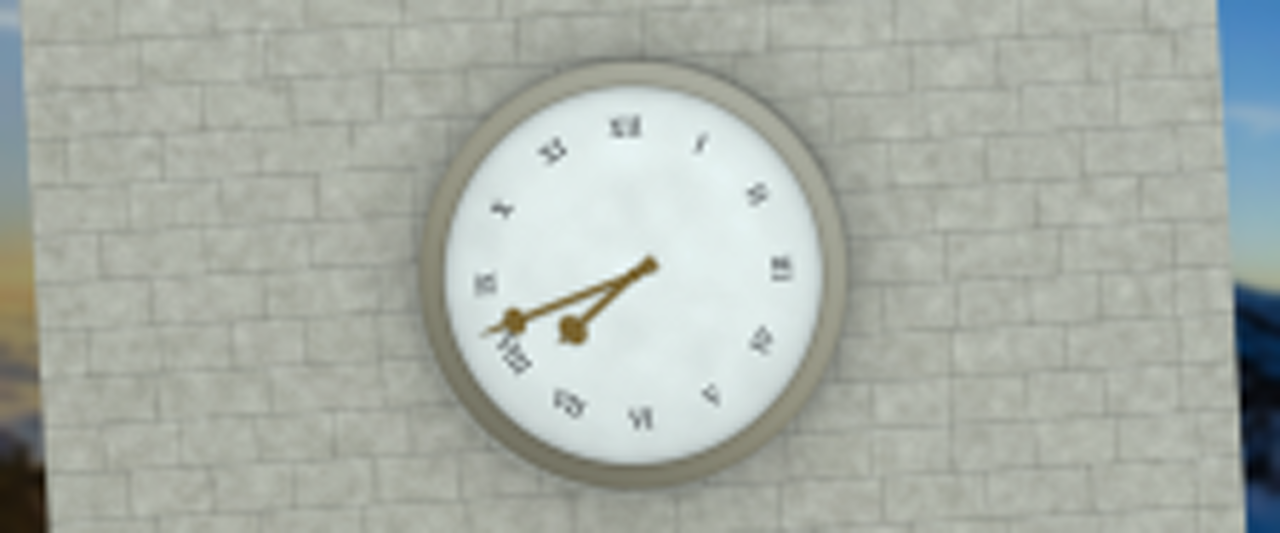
7:42
